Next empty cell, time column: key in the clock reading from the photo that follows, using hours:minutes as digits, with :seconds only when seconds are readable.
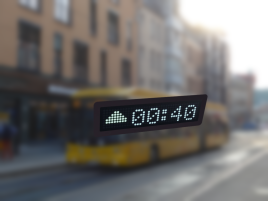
0:40
